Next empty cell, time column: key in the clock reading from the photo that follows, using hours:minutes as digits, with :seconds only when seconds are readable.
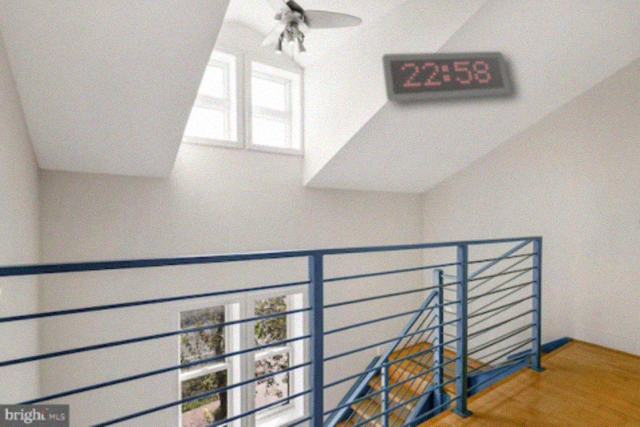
22:58
